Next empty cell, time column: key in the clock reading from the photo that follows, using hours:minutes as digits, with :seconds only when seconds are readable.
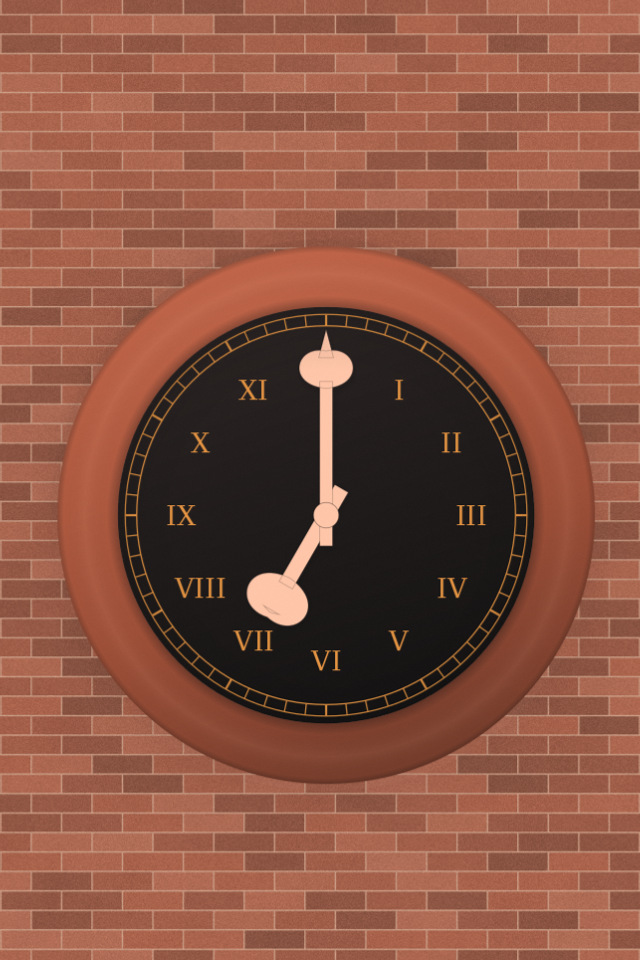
7:00
